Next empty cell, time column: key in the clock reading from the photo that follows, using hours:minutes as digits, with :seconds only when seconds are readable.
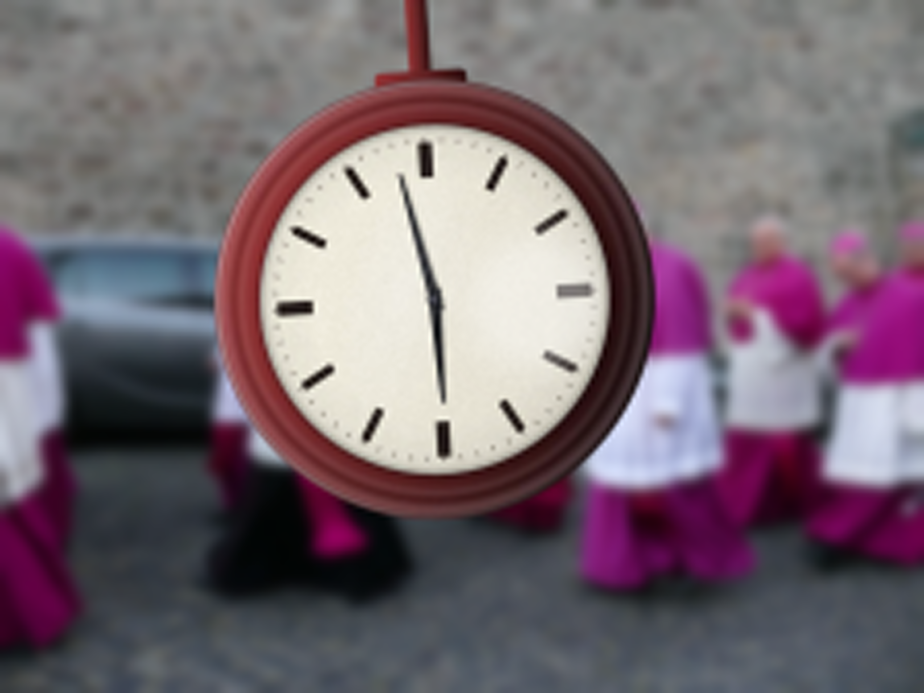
5:58
